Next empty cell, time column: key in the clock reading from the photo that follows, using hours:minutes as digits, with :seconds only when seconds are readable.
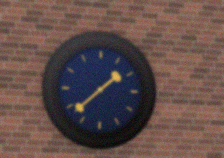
1:38
